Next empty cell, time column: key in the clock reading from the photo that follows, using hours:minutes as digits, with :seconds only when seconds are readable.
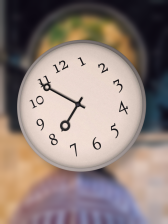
7:54
